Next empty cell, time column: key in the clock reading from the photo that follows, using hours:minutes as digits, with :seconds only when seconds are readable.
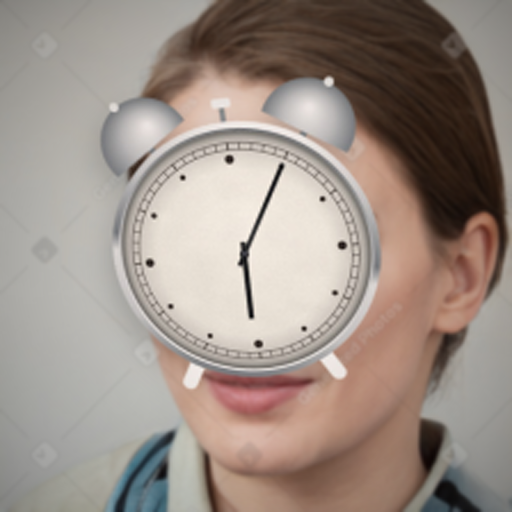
6:05
